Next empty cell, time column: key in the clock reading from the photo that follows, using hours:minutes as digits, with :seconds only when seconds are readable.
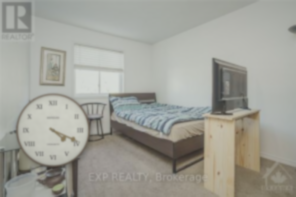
4:19
